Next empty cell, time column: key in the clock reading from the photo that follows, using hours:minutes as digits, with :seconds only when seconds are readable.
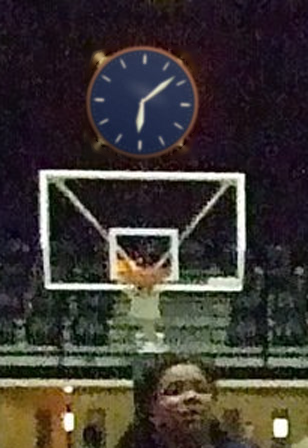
6:08
